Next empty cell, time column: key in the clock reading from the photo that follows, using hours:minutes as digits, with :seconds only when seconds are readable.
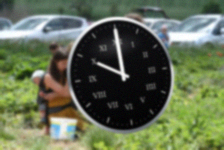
10:00
